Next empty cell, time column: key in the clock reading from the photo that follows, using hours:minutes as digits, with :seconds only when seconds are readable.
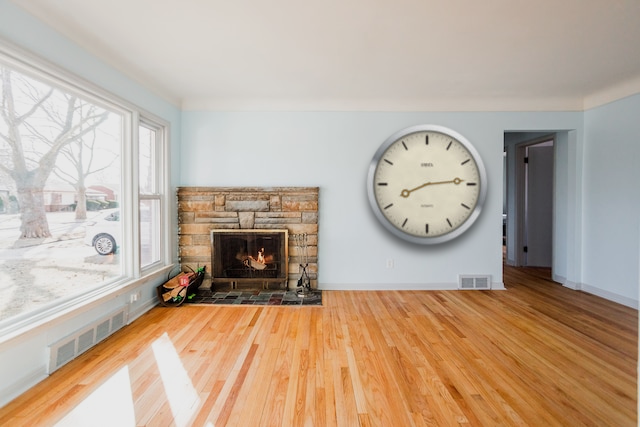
8:14
